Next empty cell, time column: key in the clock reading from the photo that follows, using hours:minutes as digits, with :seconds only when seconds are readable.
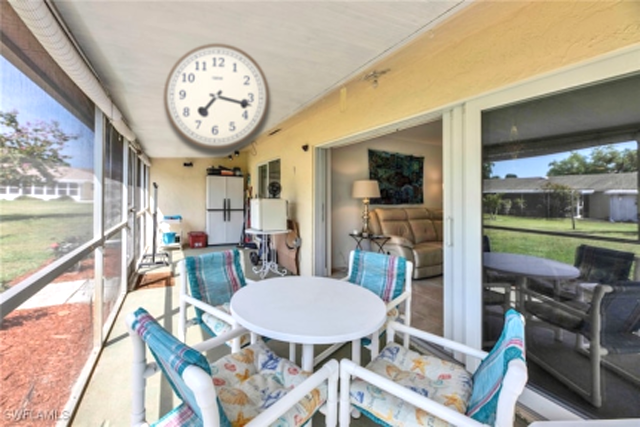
7:17
